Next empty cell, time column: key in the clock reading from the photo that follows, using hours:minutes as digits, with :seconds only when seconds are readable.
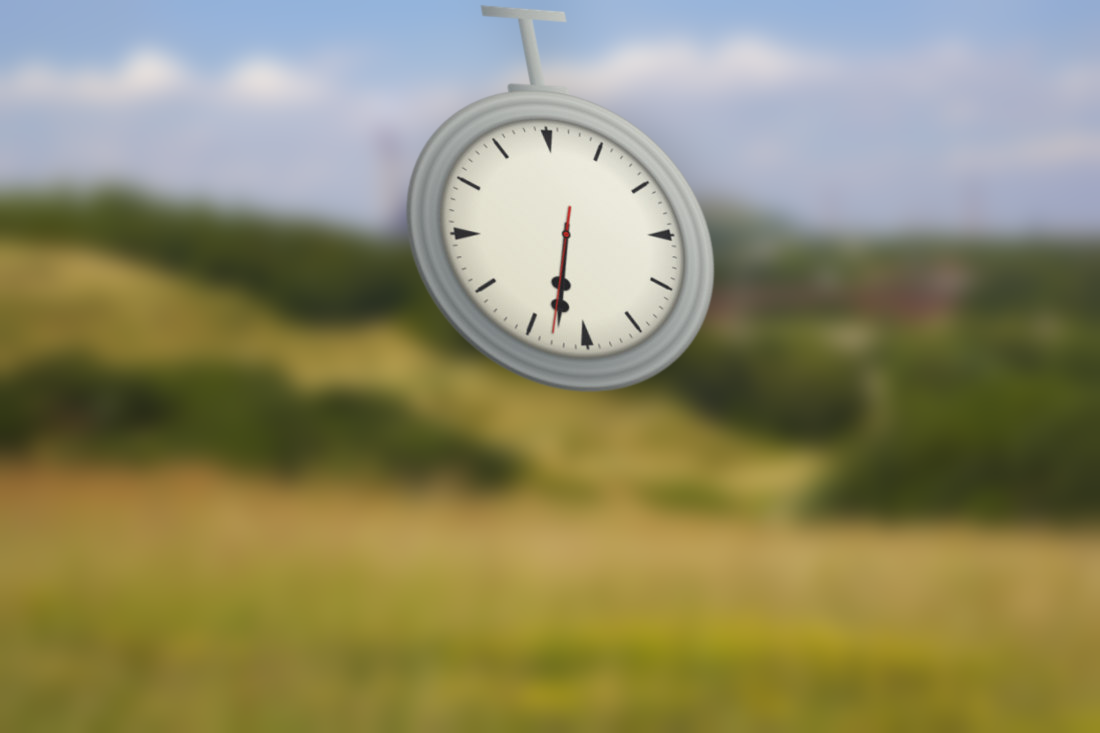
6:32:33
